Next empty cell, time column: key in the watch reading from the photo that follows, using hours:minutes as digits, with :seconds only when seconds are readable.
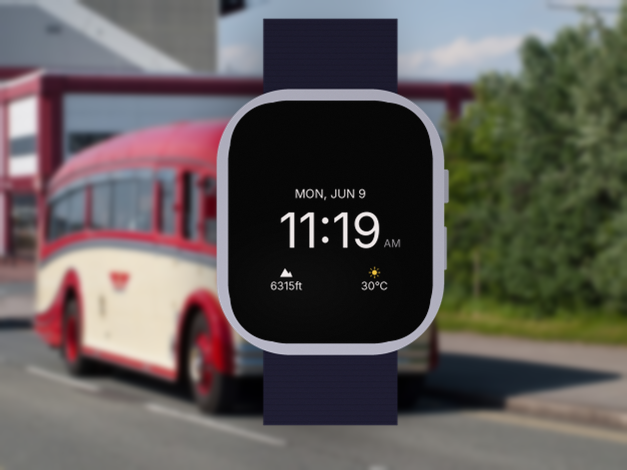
11:19
